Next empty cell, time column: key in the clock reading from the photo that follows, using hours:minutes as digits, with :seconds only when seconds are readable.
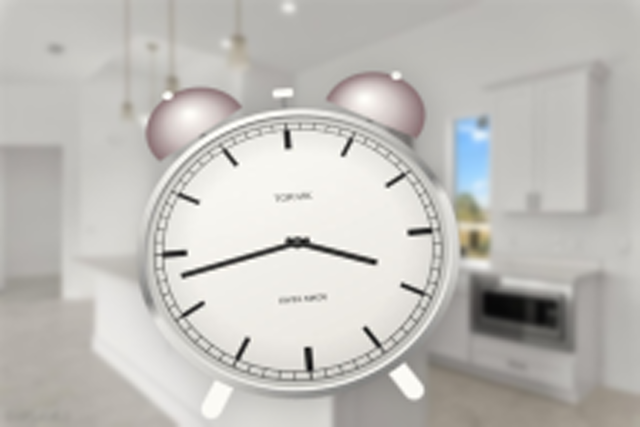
3:43
